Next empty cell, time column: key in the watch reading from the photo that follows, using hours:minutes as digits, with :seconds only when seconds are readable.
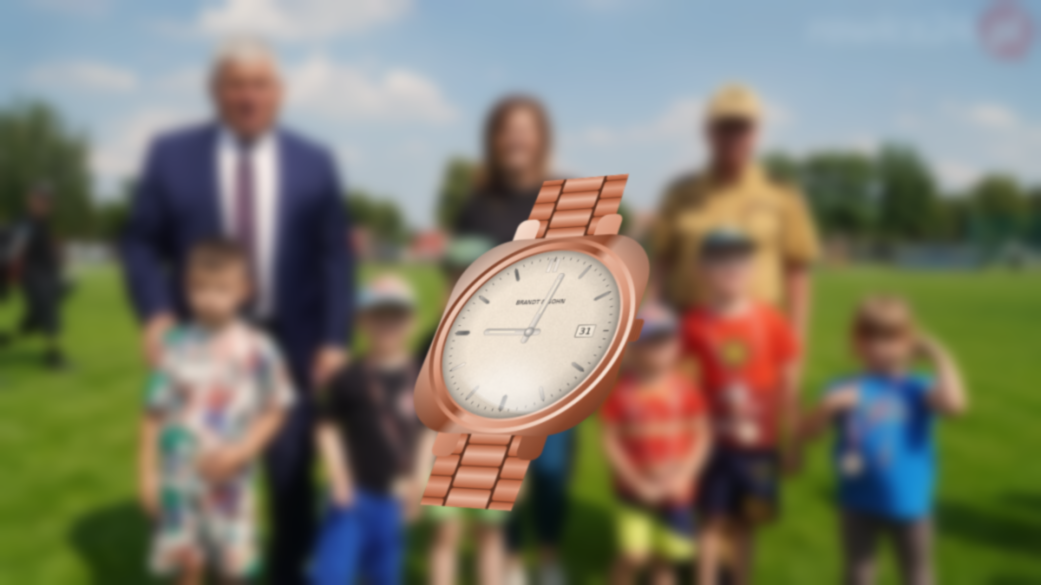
9:02
